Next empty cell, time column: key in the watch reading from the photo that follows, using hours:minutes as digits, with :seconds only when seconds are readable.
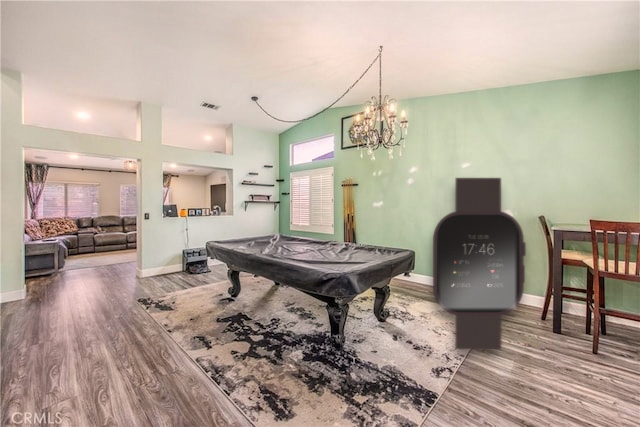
17:46
